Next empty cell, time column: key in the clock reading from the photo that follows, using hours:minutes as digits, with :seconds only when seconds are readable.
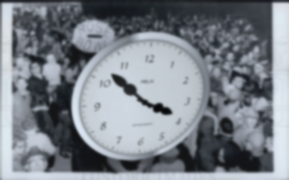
3:52
